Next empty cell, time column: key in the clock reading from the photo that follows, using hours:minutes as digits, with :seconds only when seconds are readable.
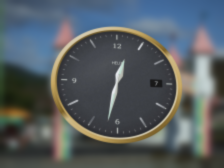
12:32
